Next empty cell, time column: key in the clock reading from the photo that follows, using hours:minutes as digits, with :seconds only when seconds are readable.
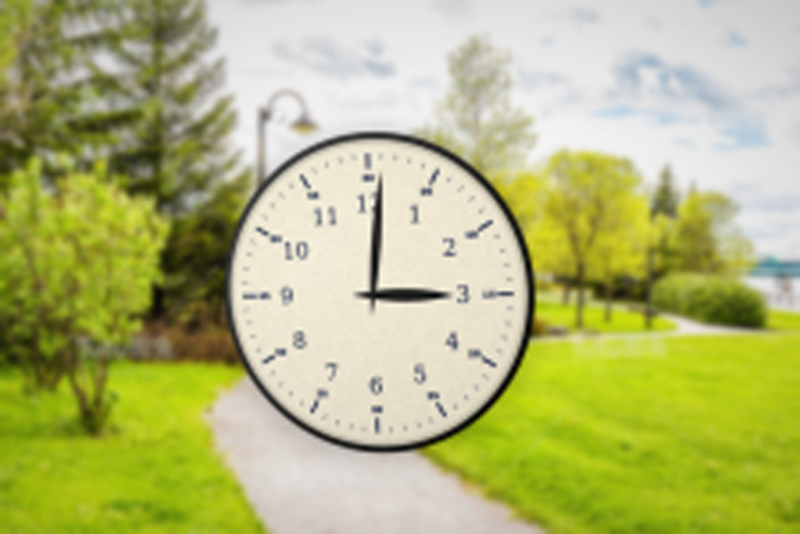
3:01
